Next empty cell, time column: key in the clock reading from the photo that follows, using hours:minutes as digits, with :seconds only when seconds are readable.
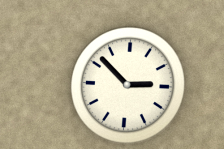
2:52
